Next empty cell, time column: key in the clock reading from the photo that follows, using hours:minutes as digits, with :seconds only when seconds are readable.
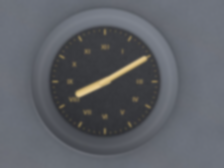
8:10
